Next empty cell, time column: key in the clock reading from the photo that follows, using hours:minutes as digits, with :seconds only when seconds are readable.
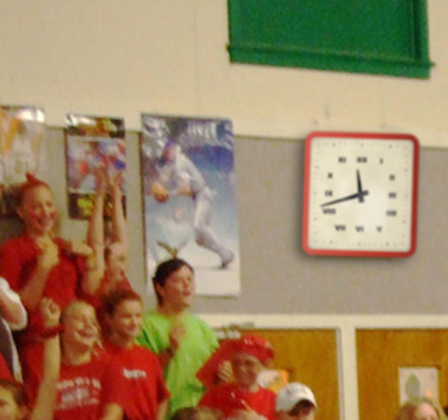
11:42
